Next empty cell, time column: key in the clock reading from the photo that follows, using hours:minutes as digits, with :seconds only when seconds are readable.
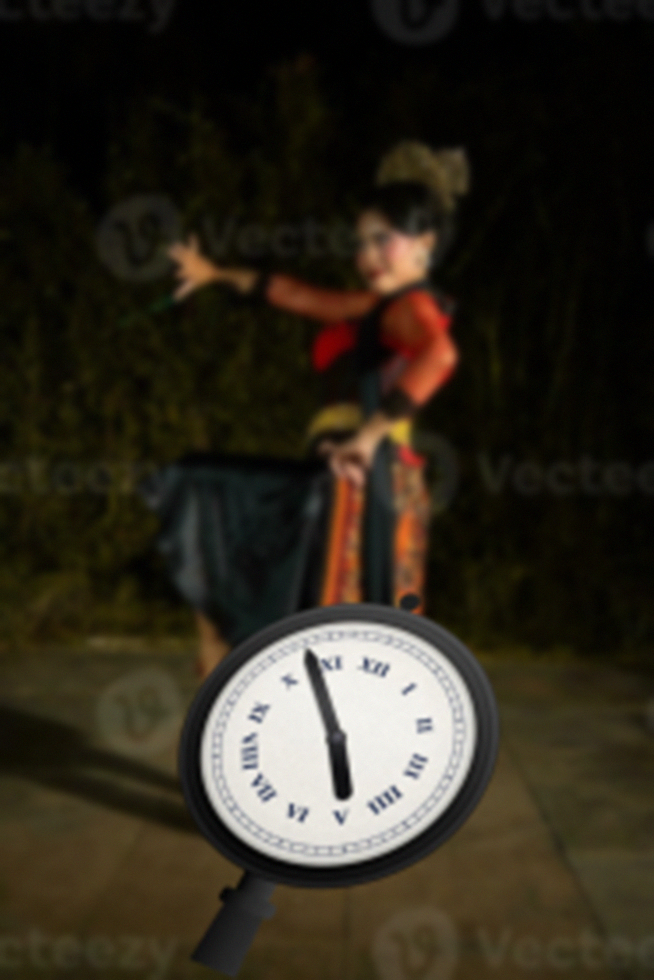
4:53
